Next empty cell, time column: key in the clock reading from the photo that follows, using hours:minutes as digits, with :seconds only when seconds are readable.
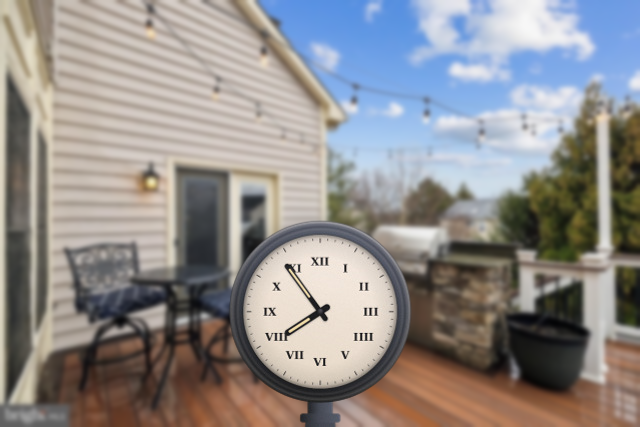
7:54
